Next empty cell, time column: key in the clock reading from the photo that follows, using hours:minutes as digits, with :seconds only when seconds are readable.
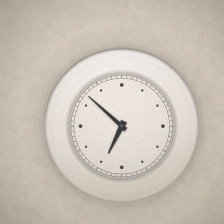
6:52
